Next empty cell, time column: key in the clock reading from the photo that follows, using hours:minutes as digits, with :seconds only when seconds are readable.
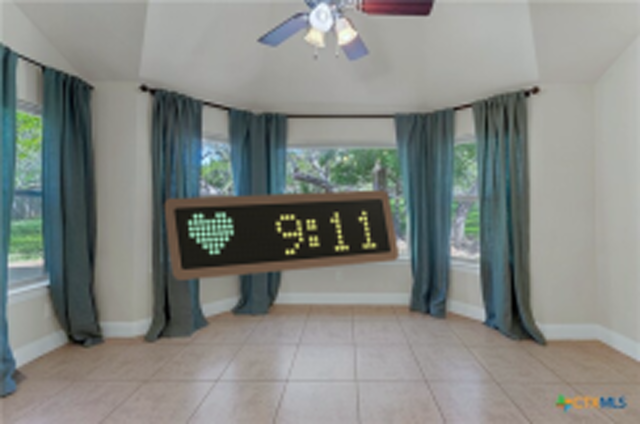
9:11
